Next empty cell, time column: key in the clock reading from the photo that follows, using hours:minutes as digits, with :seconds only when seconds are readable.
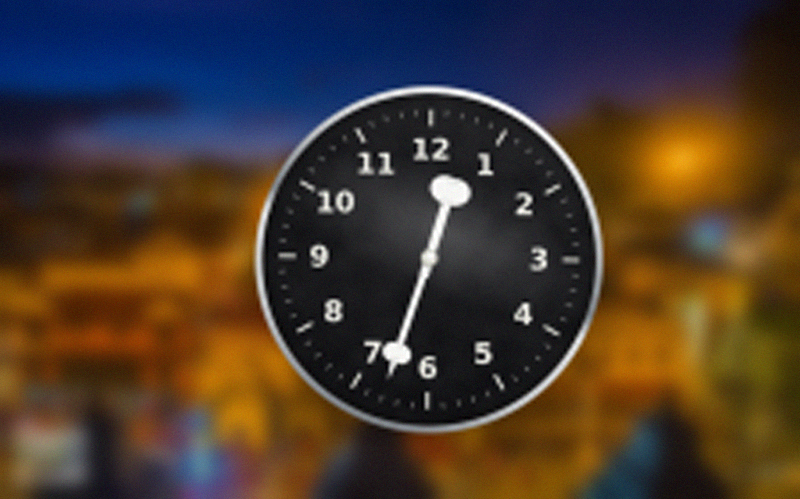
12:33
